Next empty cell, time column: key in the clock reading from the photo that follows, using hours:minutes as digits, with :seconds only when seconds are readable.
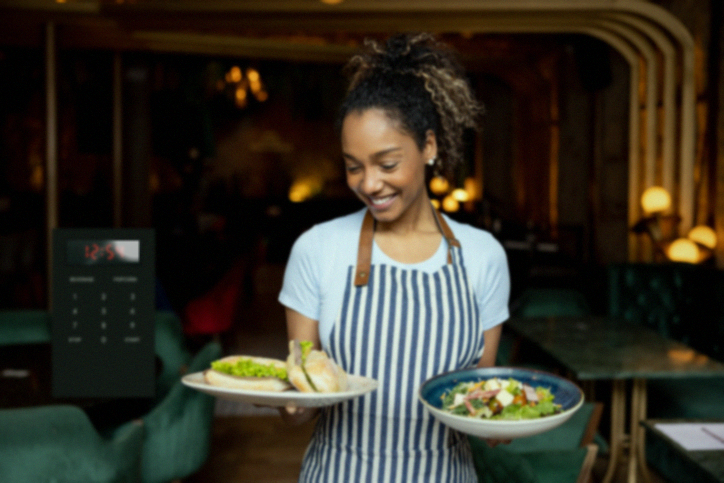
12:54
